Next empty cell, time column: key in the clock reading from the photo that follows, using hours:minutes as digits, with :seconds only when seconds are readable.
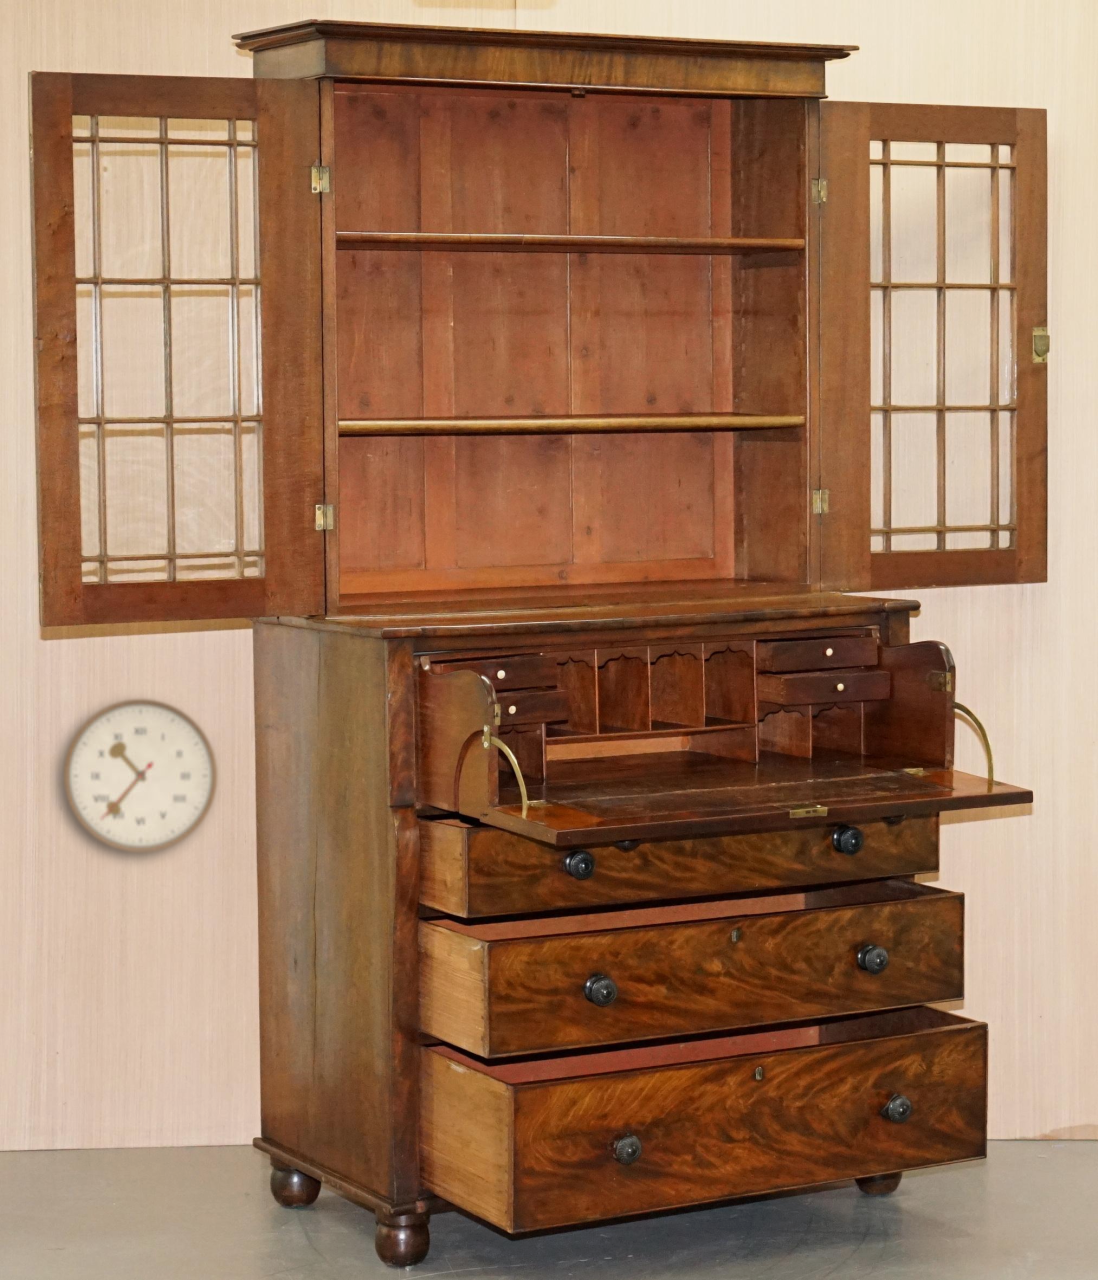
10:36:37
